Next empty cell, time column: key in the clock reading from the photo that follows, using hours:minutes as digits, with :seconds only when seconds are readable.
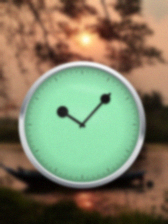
10:07
